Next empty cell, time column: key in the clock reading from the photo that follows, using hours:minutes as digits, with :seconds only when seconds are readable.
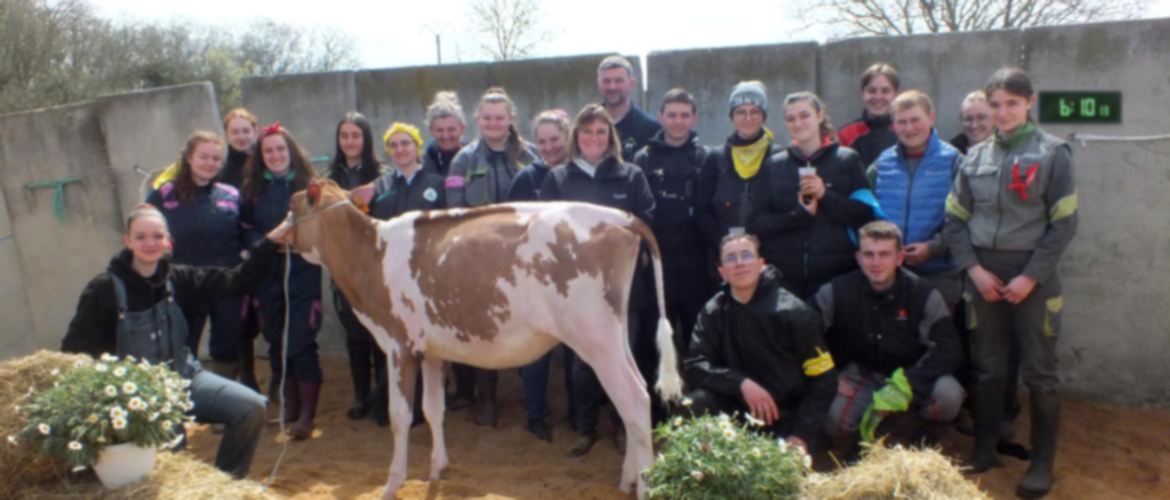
6:10
